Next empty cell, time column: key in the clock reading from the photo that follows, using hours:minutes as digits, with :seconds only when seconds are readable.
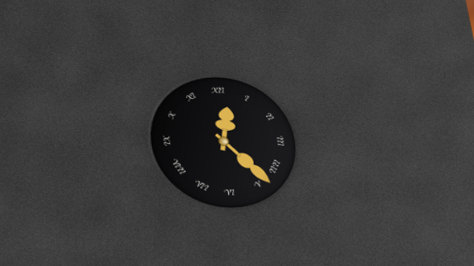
12:23
